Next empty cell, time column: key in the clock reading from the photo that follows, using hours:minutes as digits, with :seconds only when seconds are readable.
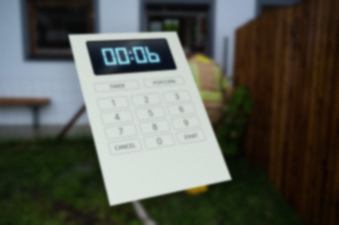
0:06
